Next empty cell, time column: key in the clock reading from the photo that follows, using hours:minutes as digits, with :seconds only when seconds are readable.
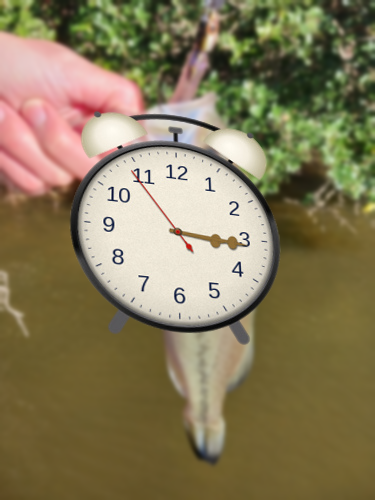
3:15:54
